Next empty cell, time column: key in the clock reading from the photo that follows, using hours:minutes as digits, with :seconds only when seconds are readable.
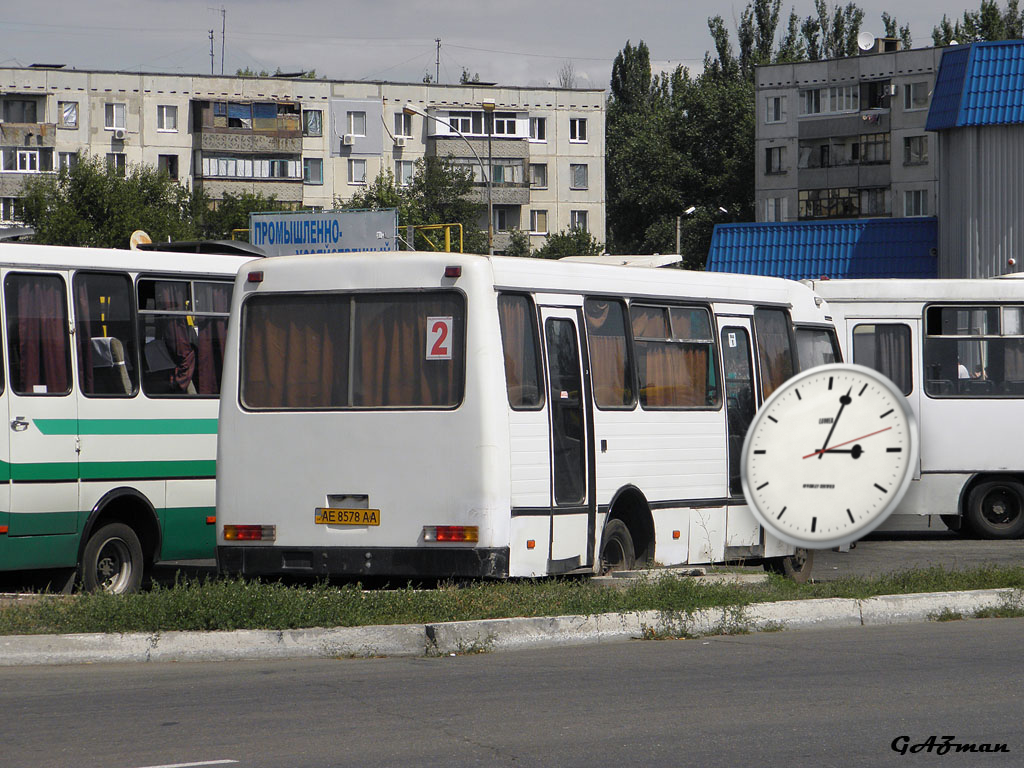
3:03:12
